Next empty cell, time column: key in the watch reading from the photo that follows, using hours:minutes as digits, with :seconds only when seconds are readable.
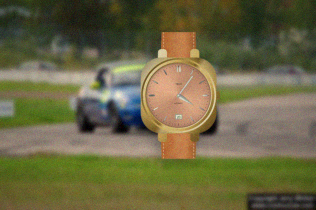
4:06
